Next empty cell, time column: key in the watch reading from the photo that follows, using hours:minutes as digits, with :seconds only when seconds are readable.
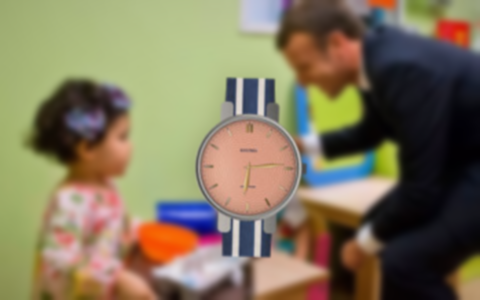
6:14
